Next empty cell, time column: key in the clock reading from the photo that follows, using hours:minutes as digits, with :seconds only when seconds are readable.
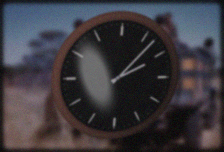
2:07
